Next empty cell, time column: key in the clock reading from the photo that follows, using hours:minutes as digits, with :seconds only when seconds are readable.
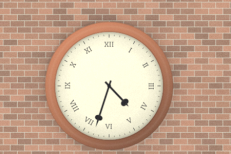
4:33
